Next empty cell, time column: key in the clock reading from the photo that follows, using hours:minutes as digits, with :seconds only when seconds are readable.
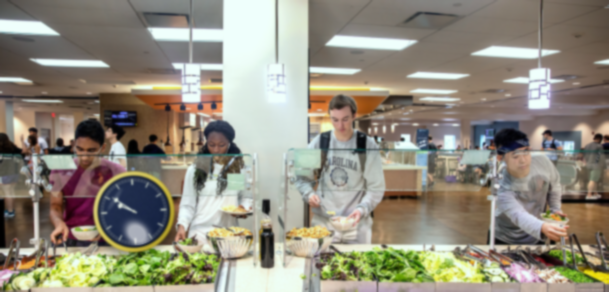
9:51
